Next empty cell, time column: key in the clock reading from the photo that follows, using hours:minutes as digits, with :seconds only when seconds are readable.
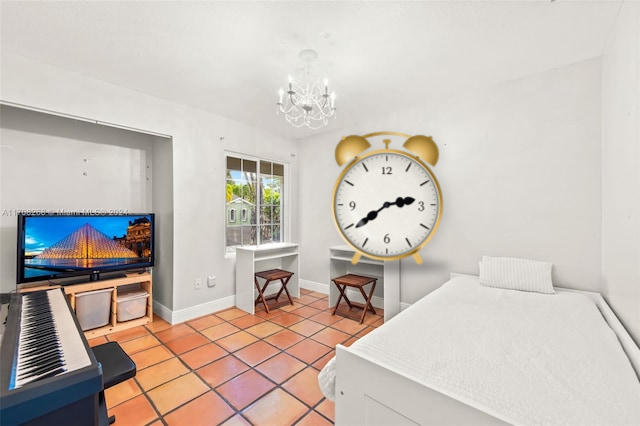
2:39
